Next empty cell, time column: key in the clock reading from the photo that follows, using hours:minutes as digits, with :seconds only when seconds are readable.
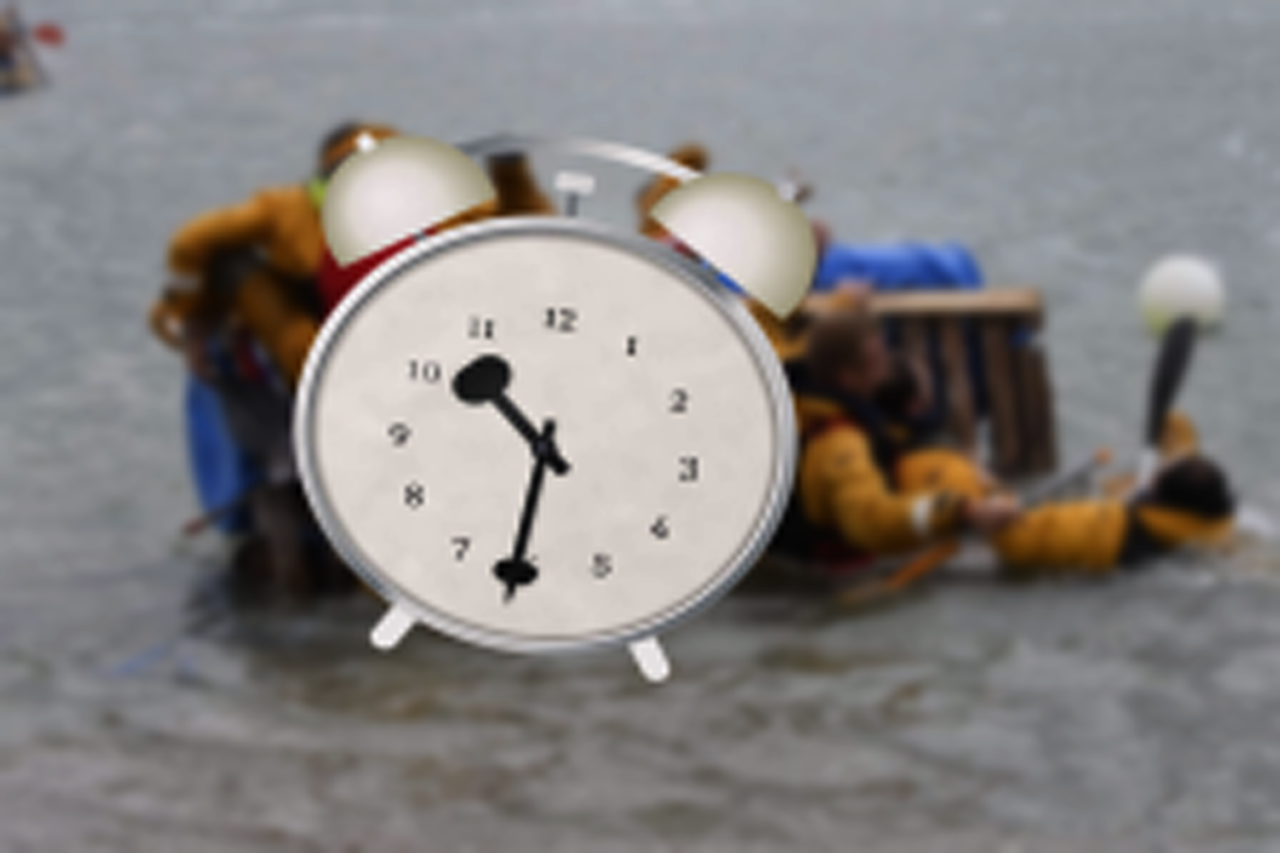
10:31
